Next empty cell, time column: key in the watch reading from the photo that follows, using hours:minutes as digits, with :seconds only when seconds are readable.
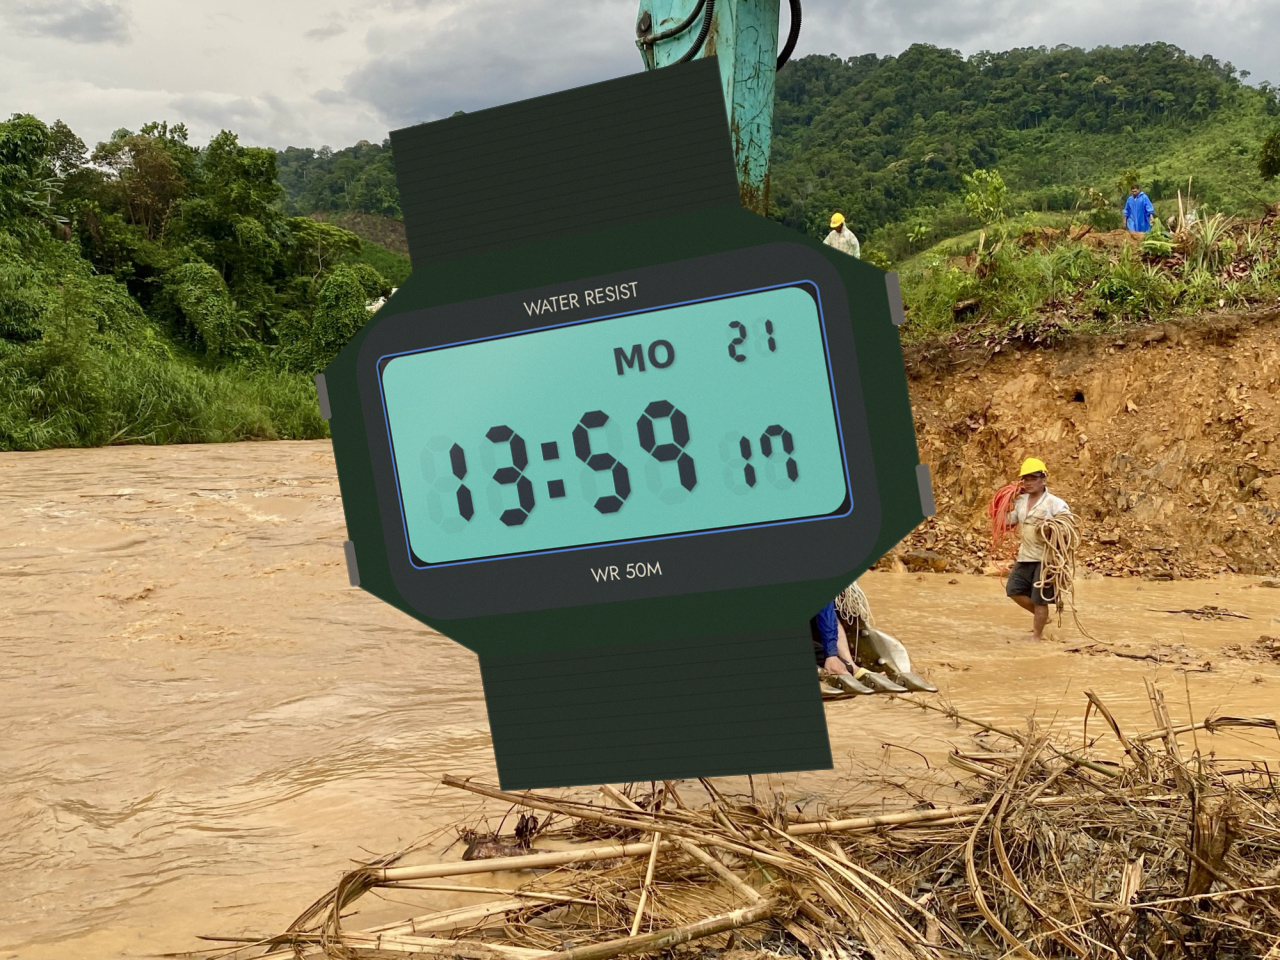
13:59:17
